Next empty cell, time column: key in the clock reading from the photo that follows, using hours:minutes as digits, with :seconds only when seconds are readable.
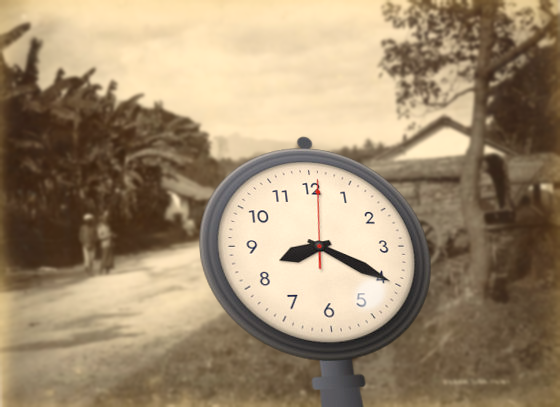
8:20:01
